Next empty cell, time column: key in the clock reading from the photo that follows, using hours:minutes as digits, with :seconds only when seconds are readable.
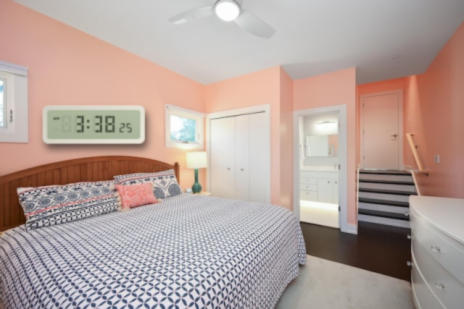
3:38:25
